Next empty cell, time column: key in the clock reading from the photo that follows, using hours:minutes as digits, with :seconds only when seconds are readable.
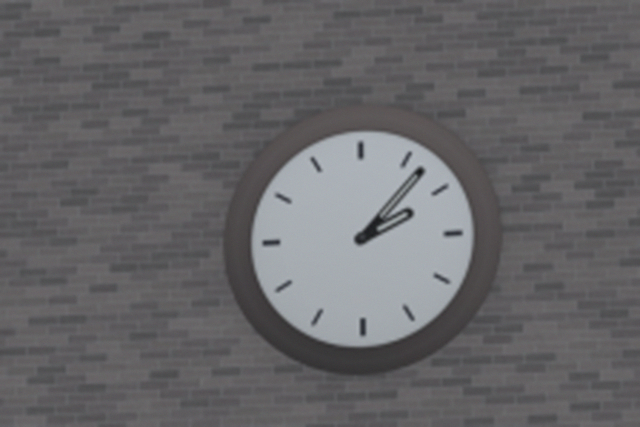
2:07
